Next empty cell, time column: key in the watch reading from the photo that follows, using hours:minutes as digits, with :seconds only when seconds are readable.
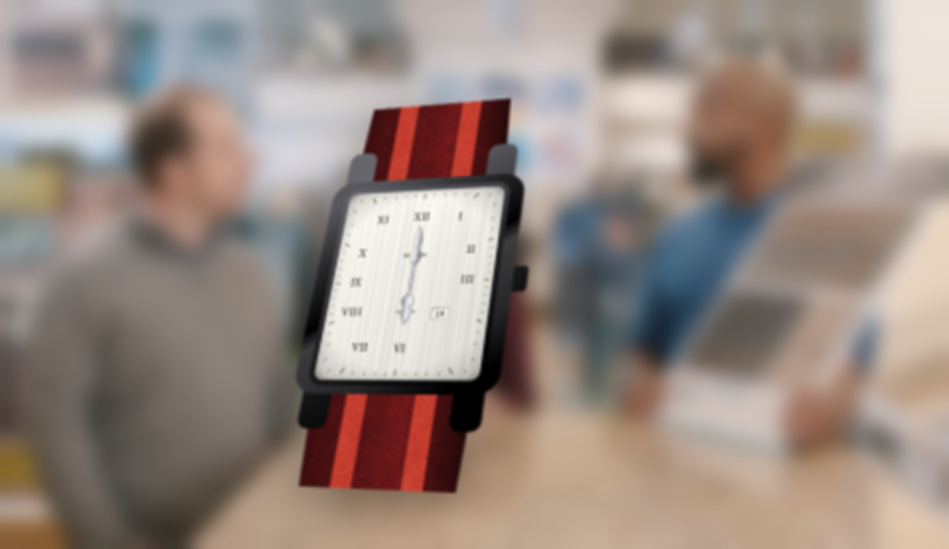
6:00
